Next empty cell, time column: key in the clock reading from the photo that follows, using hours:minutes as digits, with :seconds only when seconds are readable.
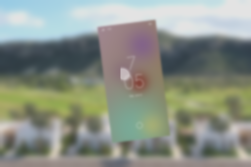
7:05
